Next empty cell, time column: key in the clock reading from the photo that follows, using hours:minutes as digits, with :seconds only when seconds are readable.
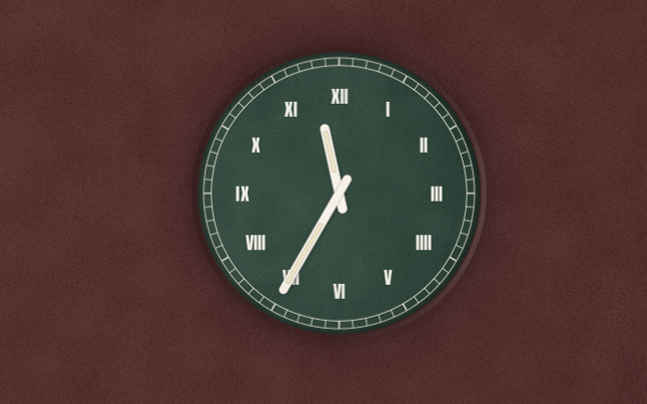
11:35
